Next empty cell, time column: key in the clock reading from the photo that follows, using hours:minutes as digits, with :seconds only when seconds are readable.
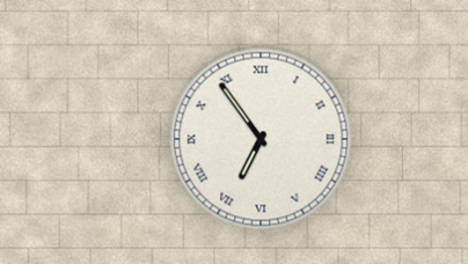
6:54
